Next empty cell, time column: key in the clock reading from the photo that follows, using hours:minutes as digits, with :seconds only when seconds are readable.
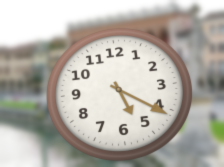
5:21
